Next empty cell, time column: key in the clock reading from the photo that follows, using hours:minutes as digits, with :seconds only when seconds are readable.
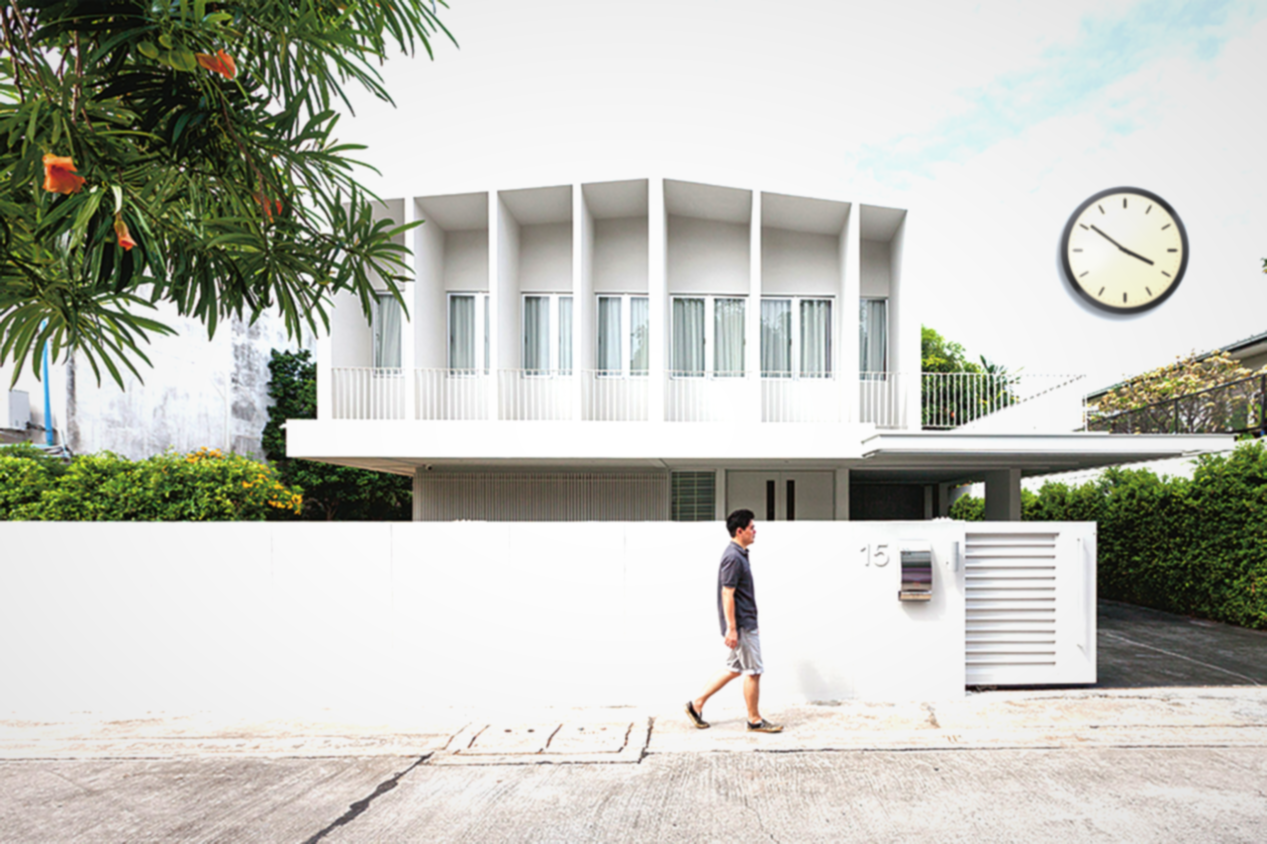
3:51
